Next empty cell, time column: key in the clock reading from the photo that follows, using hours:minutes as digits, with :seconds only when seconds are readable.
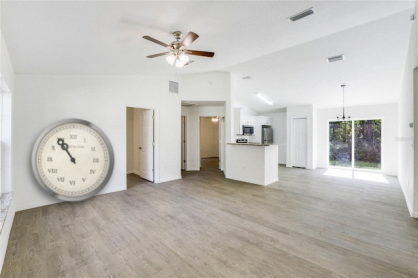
10:54
